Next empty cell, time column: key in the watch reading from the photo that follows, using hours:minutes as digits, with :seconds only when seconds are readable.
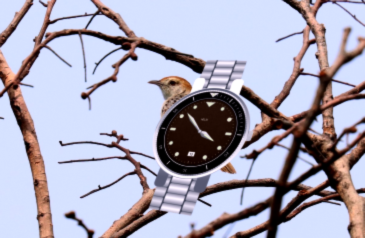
3:52
